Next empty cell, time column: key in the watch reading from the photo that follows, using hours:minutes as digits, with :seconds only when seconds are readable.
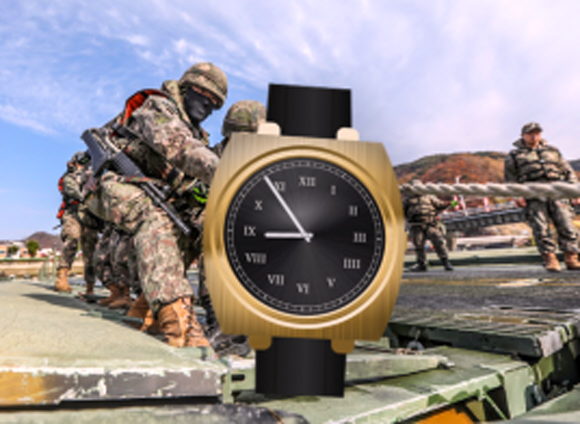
8:54
